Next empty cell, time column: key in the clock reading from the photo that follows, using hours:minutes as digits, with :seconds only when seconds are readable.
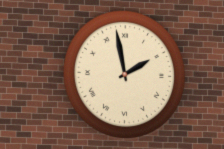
1:58
